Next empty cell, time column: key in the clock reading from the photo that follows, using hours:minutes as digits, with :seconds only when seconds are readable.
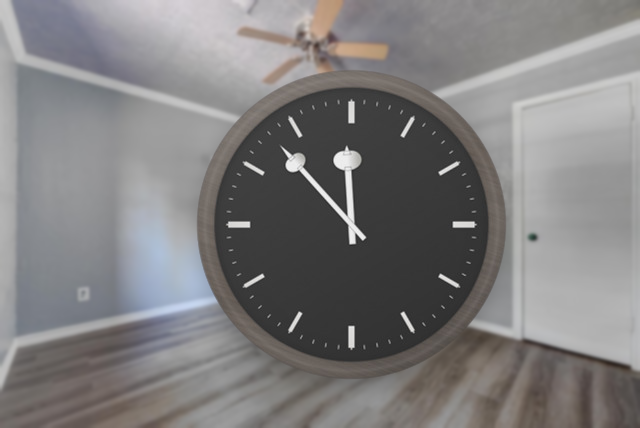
11:53
